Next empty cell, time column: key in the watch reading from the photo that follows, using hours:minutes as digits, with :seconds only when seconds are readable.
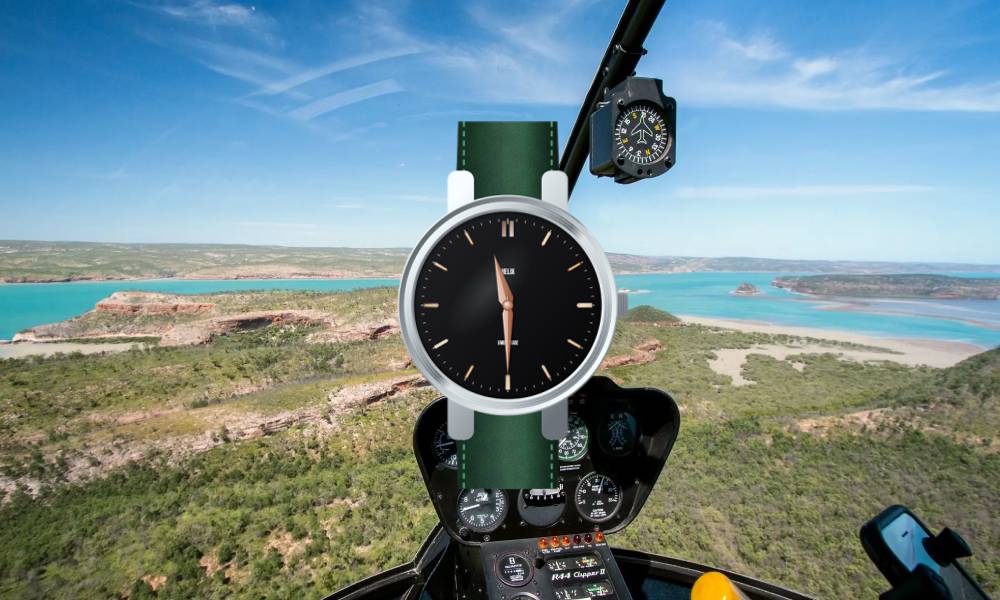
11:30
